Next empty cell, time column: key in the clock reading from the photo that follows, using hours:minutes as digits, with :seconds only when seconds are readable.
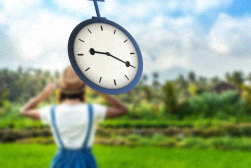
9:20
